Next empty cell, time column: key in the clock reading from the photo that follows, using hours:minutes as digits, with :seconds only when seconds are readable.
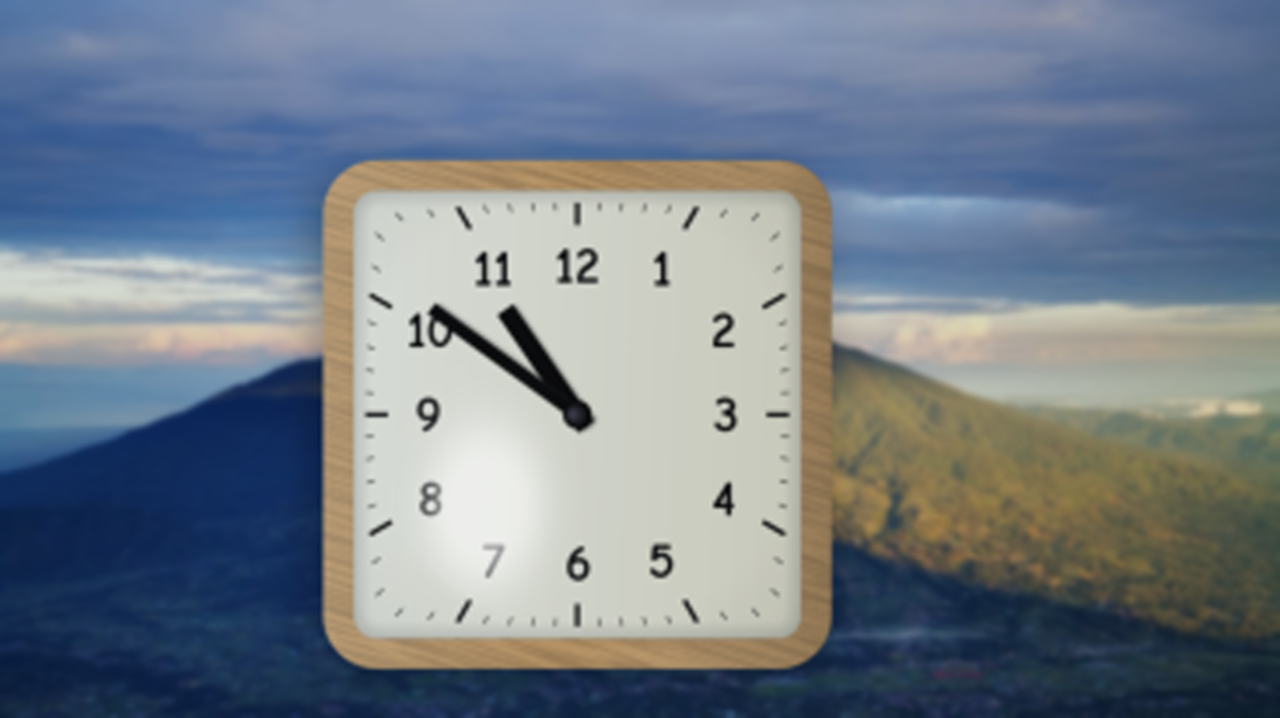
10:51
